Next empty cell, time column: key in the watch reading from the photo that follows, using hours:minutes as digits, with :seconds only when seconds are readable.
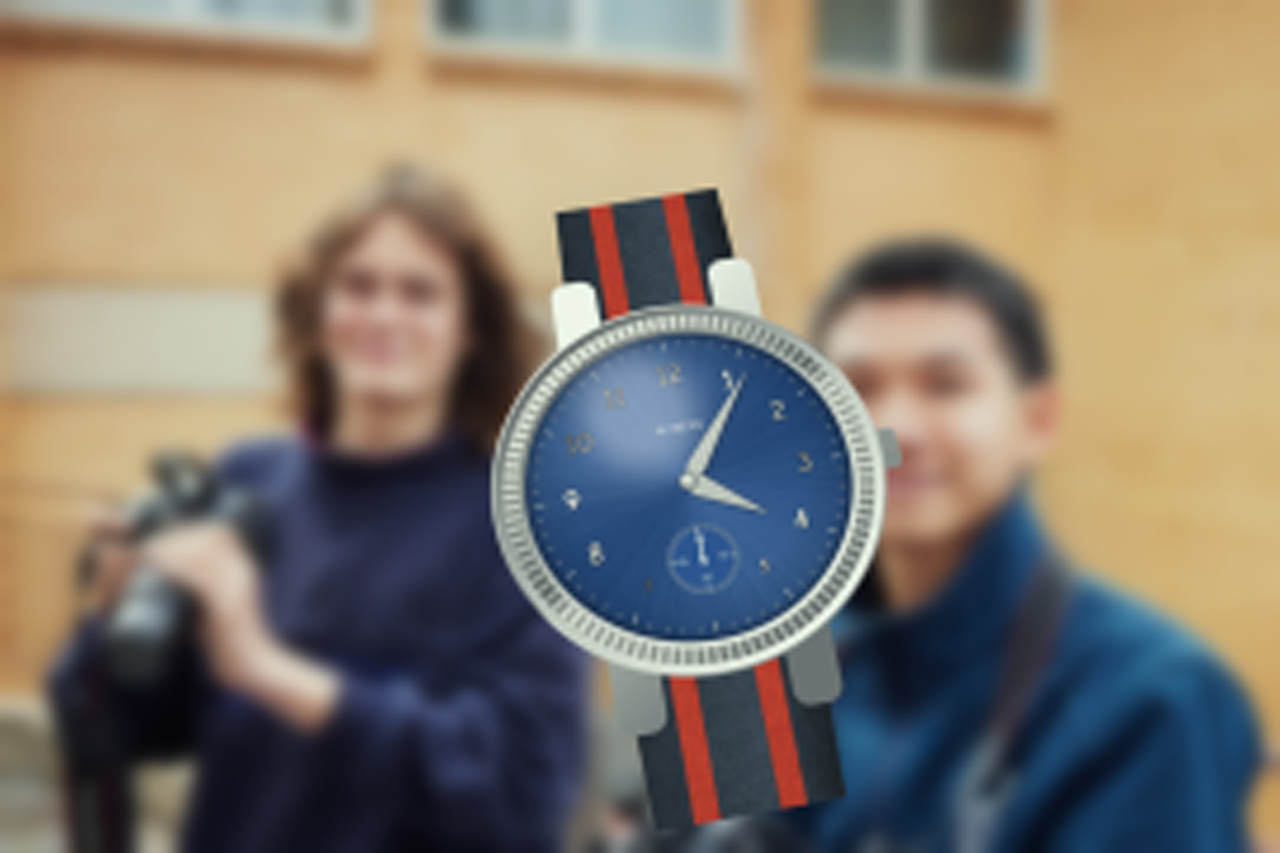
4:06
